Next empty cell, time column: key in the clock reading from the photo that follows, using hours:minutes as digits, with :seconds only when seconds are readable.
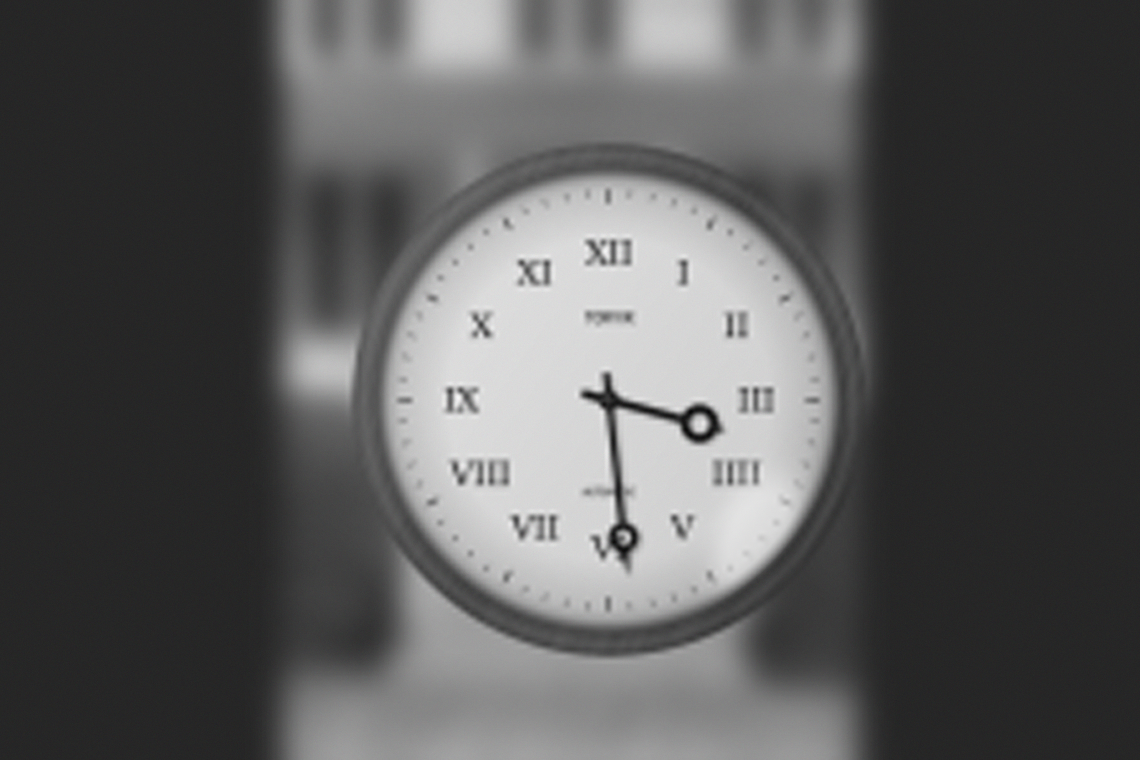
3:29
